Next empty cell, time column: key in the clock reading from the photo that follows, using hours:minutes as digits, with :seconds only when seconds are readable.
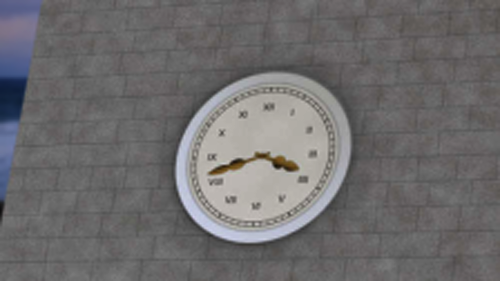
3:42
